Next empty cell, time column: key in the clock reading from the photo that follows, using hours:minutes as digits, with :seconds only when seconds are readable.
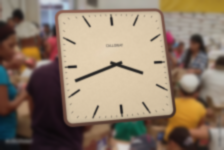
3:42
